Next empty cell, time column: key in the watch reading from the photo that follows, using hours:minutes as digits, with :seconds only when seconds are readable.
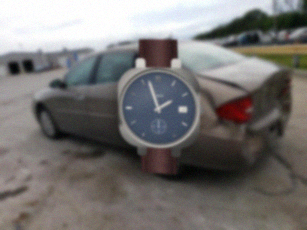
1:57
